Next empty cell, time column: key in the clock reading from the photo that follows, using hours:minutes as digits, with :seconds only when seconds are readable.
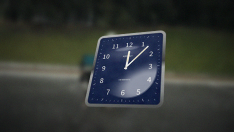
12:07
